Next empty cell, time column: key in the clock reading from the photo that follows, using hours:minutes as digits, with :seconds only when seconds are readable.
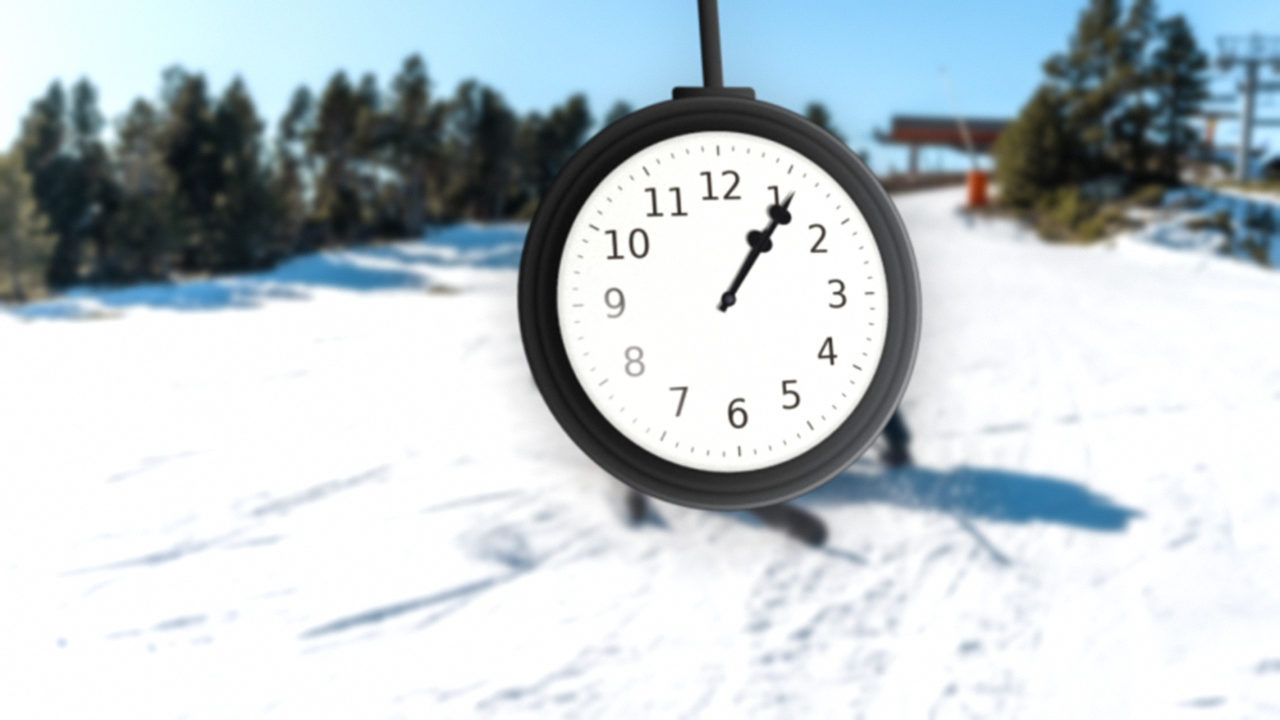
1:06
